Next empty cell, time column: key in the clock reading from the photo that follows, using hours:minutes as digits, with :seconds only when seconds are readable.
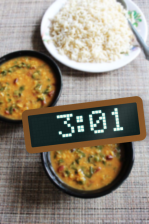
3:01
